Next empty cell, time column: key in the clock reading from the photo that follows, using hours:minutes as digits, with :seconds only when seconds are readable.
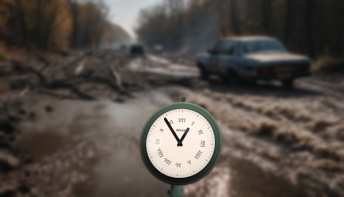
12:54
